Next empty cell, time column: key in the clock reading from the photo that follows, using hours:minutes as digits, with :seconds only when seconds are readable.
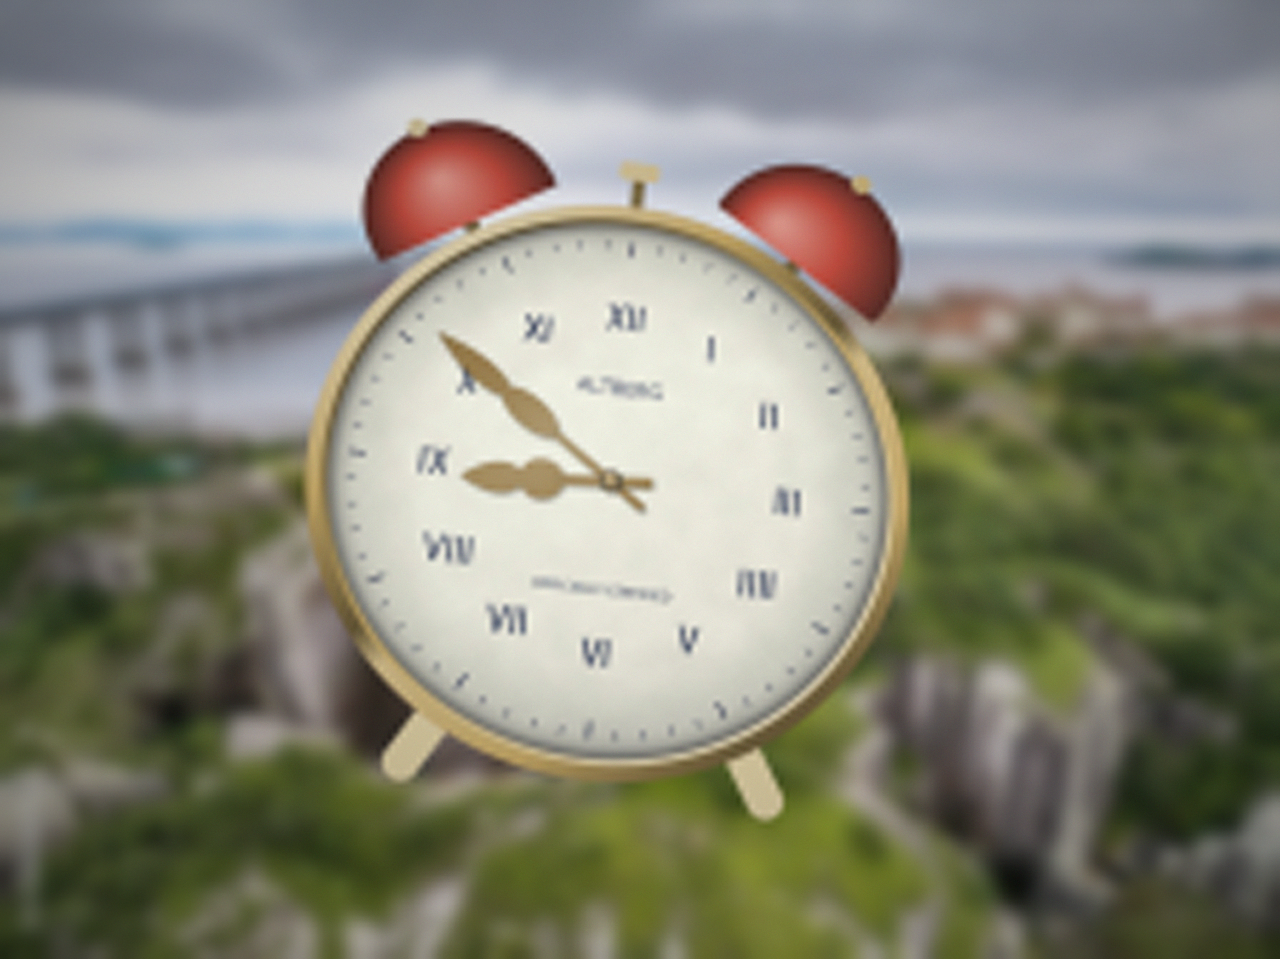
8:51
